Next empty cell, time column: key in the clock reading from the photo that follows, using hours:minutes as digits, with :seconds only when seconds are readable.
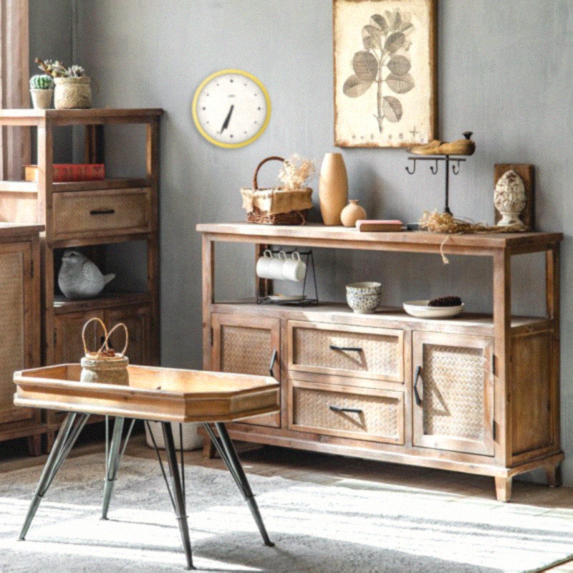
6:34
